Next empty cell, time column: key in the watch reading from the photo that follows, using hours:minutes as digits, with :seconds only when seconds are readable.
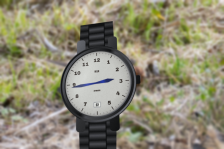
2:44
